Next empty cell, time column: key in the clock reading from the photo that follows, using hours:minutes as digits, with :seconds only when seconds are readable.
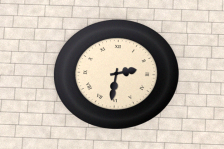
2:31
